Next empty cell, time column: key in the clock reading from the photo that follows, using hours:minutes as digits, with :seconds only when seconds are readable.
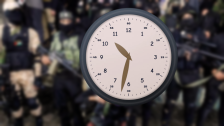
10:32
